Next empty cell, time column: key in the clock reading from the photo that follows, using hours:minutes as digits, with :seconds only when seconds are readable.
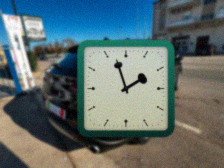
1:57
